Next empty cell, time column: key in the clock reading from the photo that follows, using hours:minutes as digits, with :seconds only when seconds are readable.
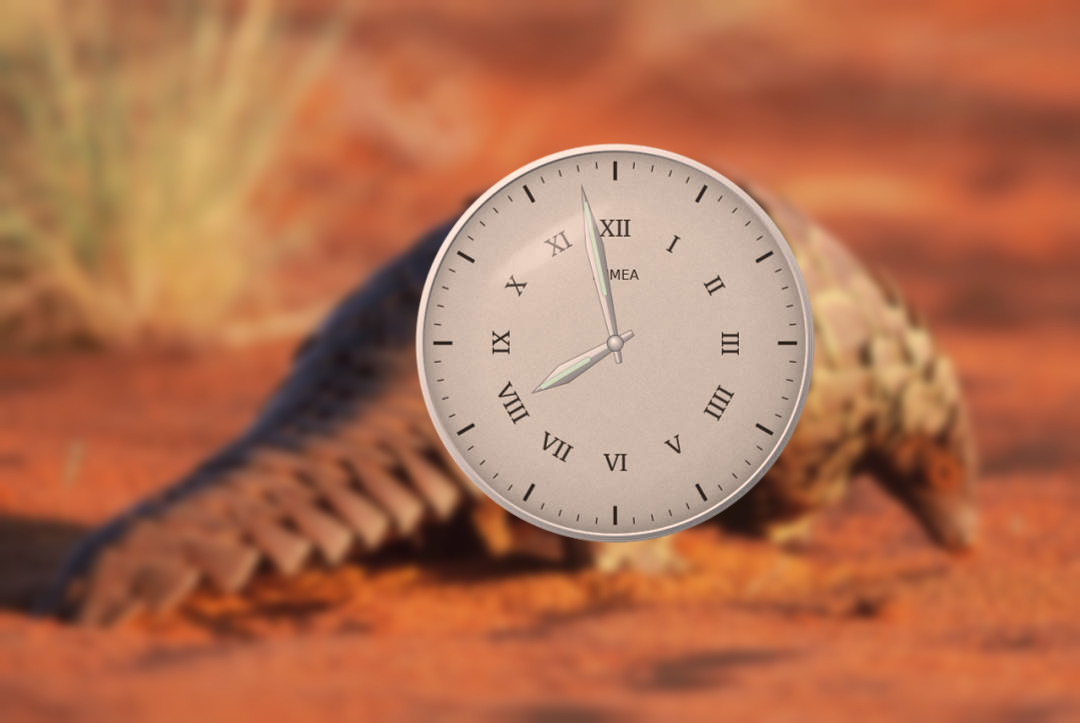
7:58
